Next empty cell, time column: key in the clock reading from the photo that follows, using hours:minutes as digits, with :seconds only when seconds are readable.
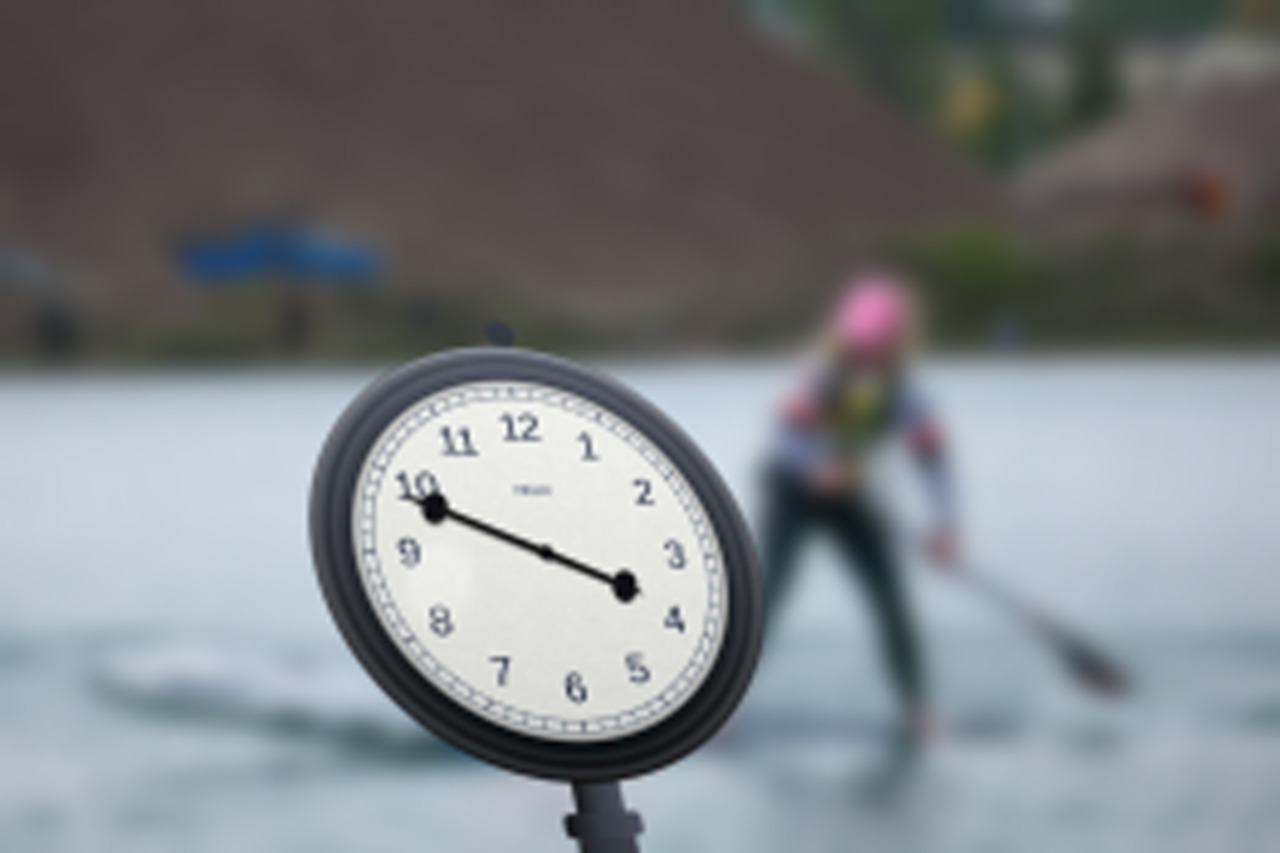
3:49
